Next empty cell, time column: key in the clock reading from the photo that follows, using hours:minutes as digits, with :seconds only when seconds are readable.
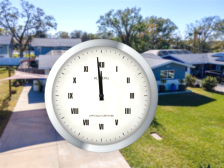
11:59
